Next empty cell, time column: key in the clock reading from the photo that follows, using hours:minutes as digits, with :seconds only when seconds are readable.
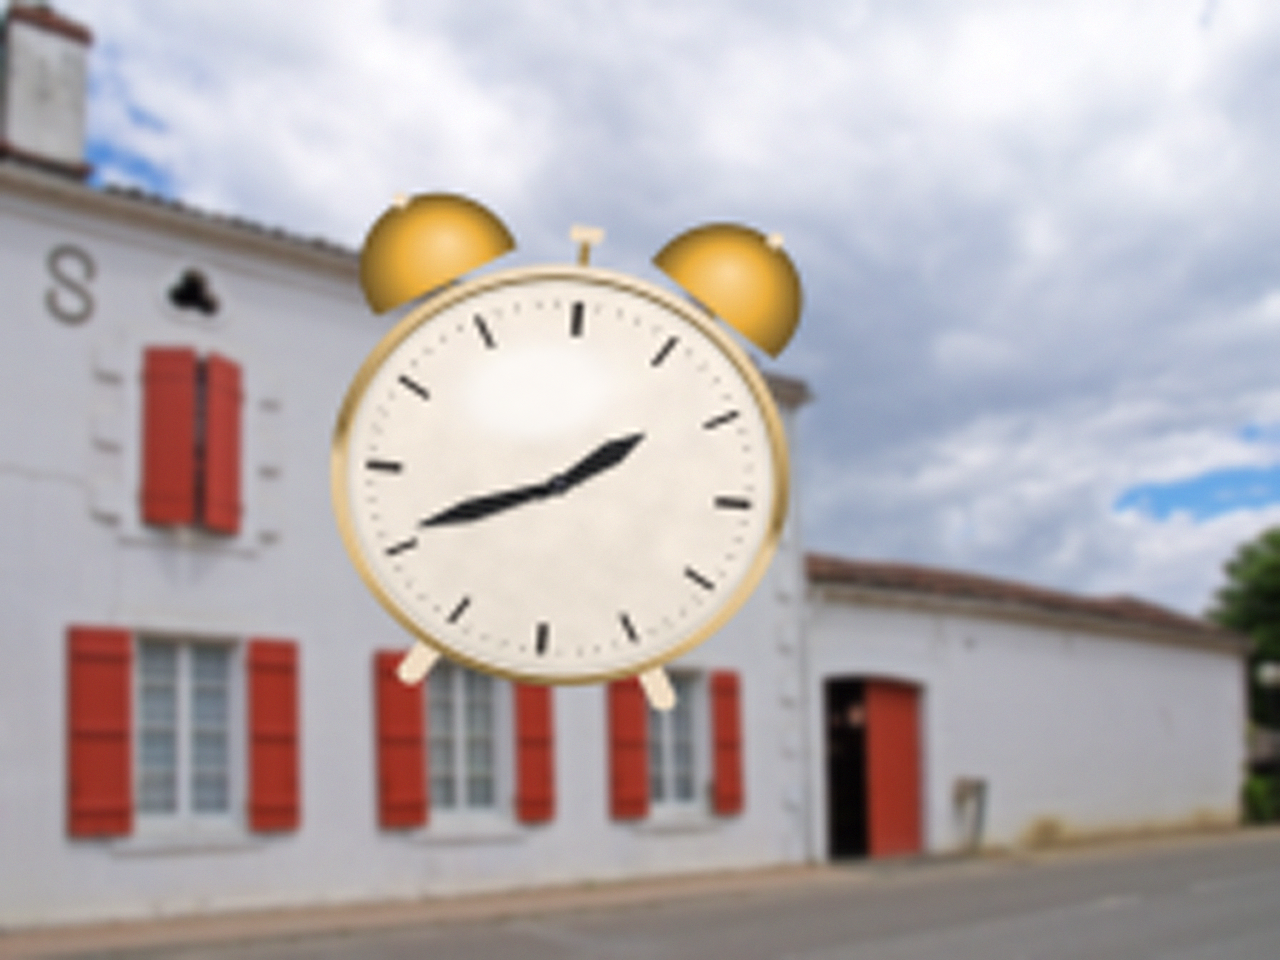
1:41
